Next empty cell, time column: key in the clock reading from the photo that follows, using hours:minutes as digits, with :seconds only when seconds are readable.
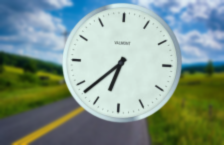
6:38
